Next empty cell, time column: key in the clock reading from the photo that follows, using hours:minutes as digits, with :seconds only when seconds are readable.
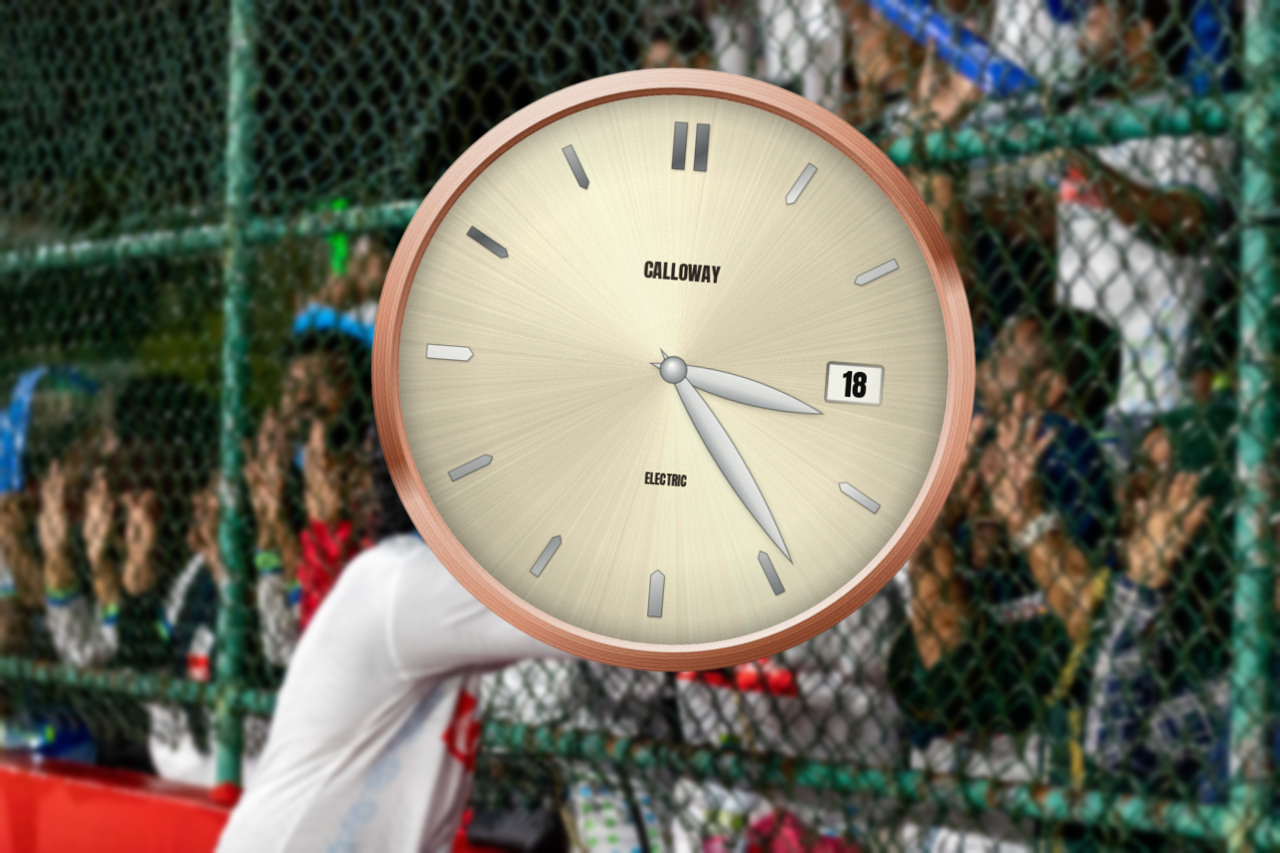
3:24
